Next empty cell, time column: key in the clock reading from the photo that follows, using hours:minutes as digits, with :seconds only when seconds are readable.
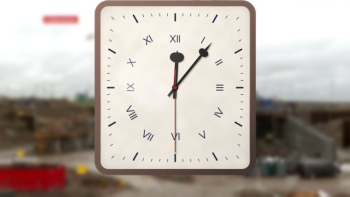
12:06:30
